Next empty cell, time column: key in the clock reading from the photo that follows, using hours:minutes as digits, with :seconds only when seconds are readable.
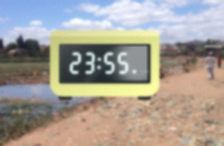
23:55
